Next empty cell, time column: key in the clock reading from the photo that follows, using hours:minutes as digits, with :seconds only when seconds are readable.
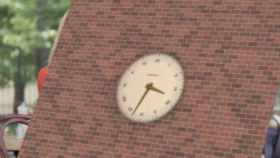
3:33
